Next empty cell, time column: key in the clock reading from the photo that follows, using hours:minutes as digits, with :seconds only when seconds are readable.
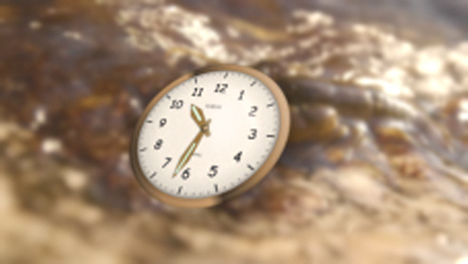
10:32
